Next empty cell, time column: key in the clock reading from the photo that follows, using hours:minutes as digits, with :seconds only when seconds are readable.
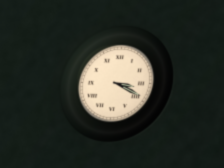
3:19
